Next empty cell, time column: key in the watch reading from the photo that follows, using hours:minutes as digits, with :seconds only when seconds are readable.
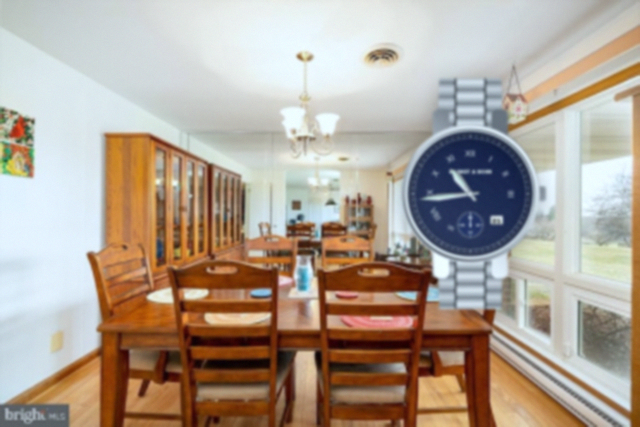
10:44
